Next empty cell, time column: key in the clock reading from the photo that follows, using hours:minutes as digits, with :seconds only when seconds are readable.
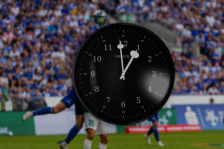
12:59
